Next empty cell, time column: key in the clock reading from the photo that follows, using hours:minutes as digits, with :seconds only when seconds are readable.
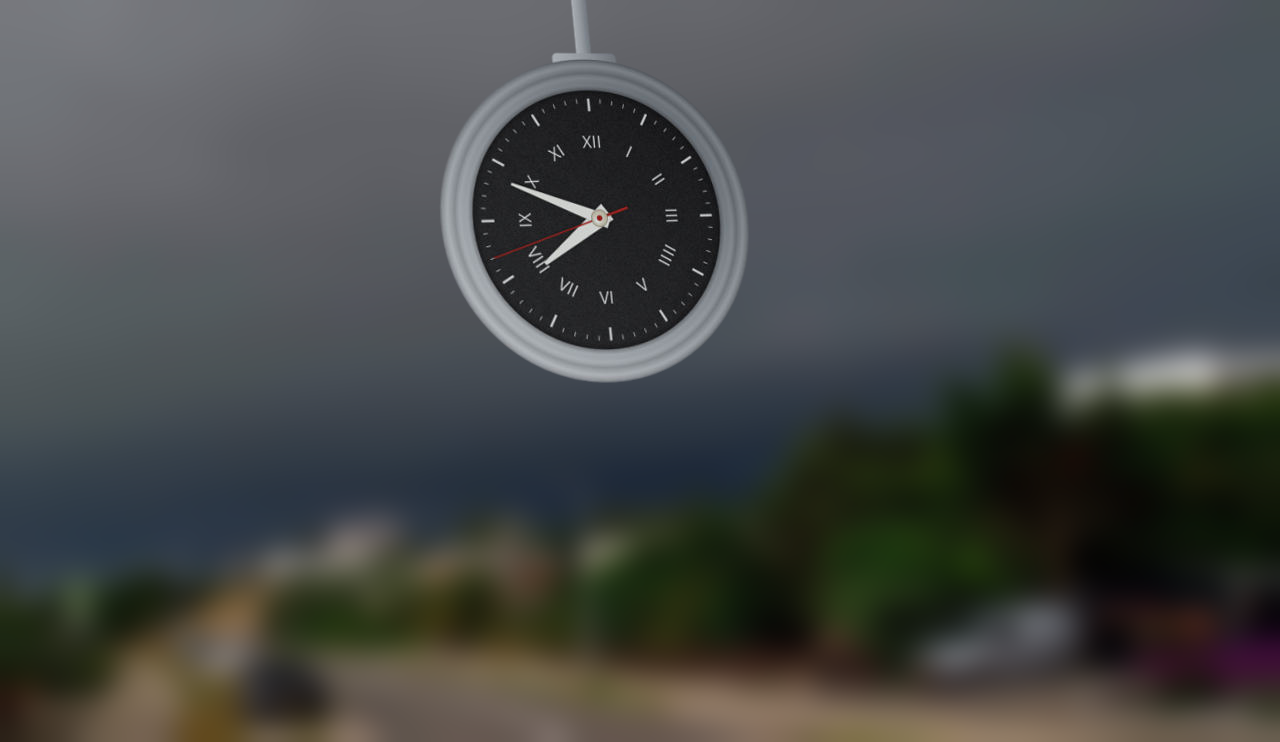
7:48:42
